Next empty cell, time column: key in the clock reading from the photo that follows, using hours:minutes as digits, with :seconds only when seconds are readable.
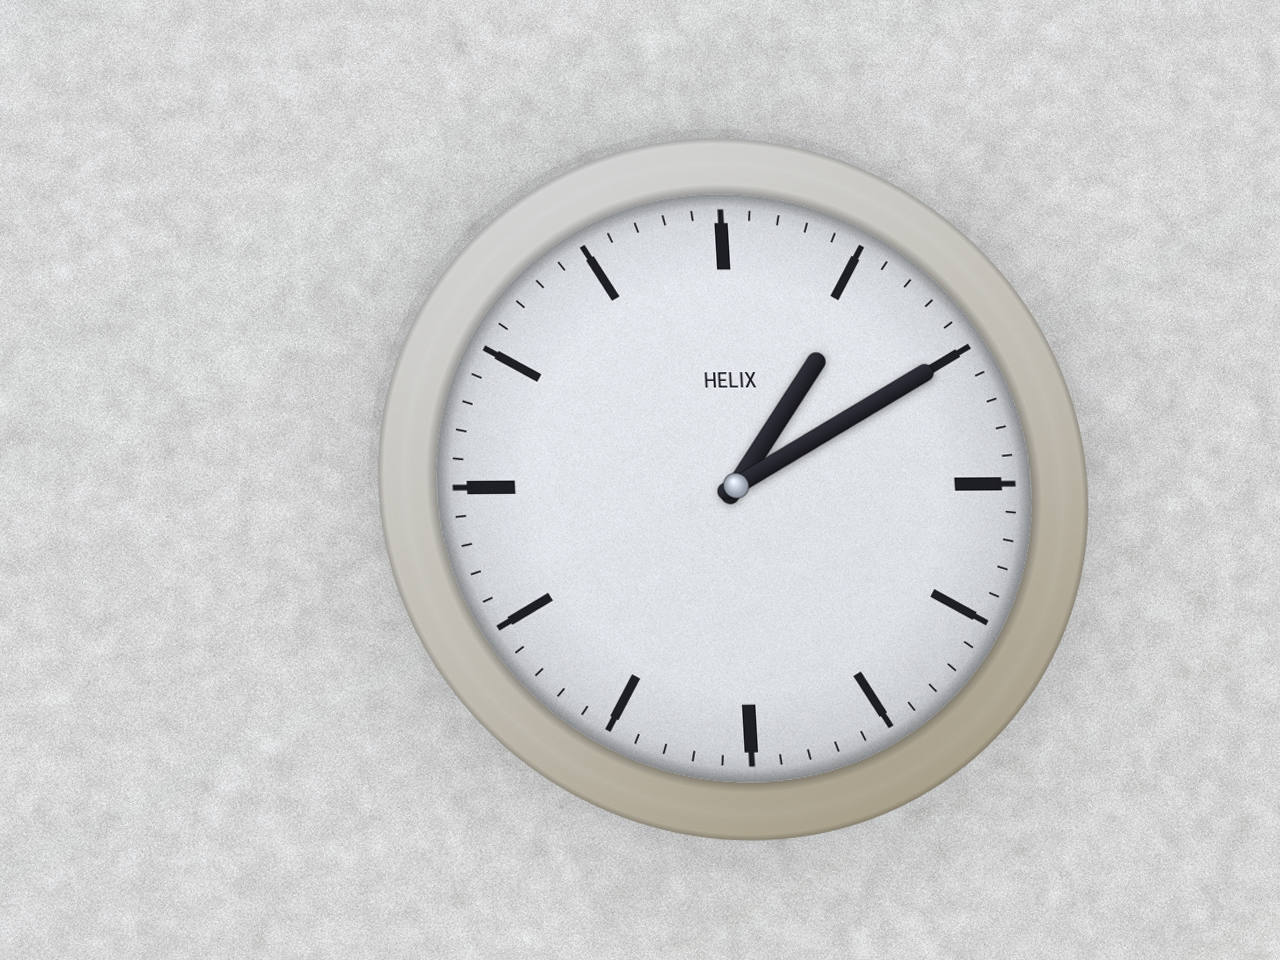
1:10
